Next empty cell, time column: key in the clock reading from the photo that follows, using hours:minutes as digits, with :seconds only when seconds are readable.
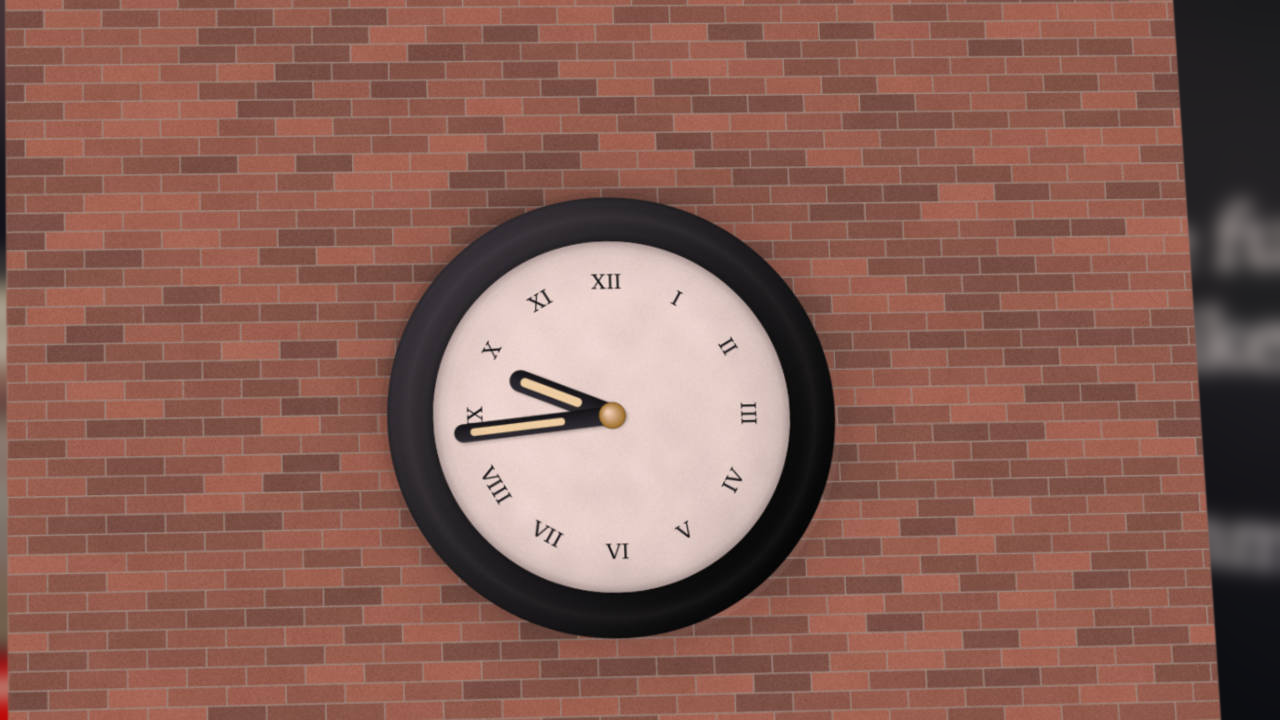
9:44
